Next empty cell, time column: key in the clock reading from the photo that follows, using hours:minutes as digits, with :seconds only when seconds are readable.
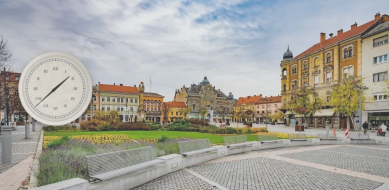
1:38
